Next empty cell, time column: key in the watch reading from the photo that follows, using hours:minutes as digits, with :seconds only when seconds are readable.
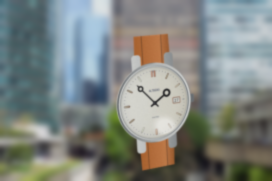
1:53
